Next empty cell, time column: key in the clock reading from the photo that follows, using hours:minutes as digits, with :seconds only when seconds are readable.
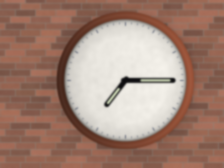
7:15
